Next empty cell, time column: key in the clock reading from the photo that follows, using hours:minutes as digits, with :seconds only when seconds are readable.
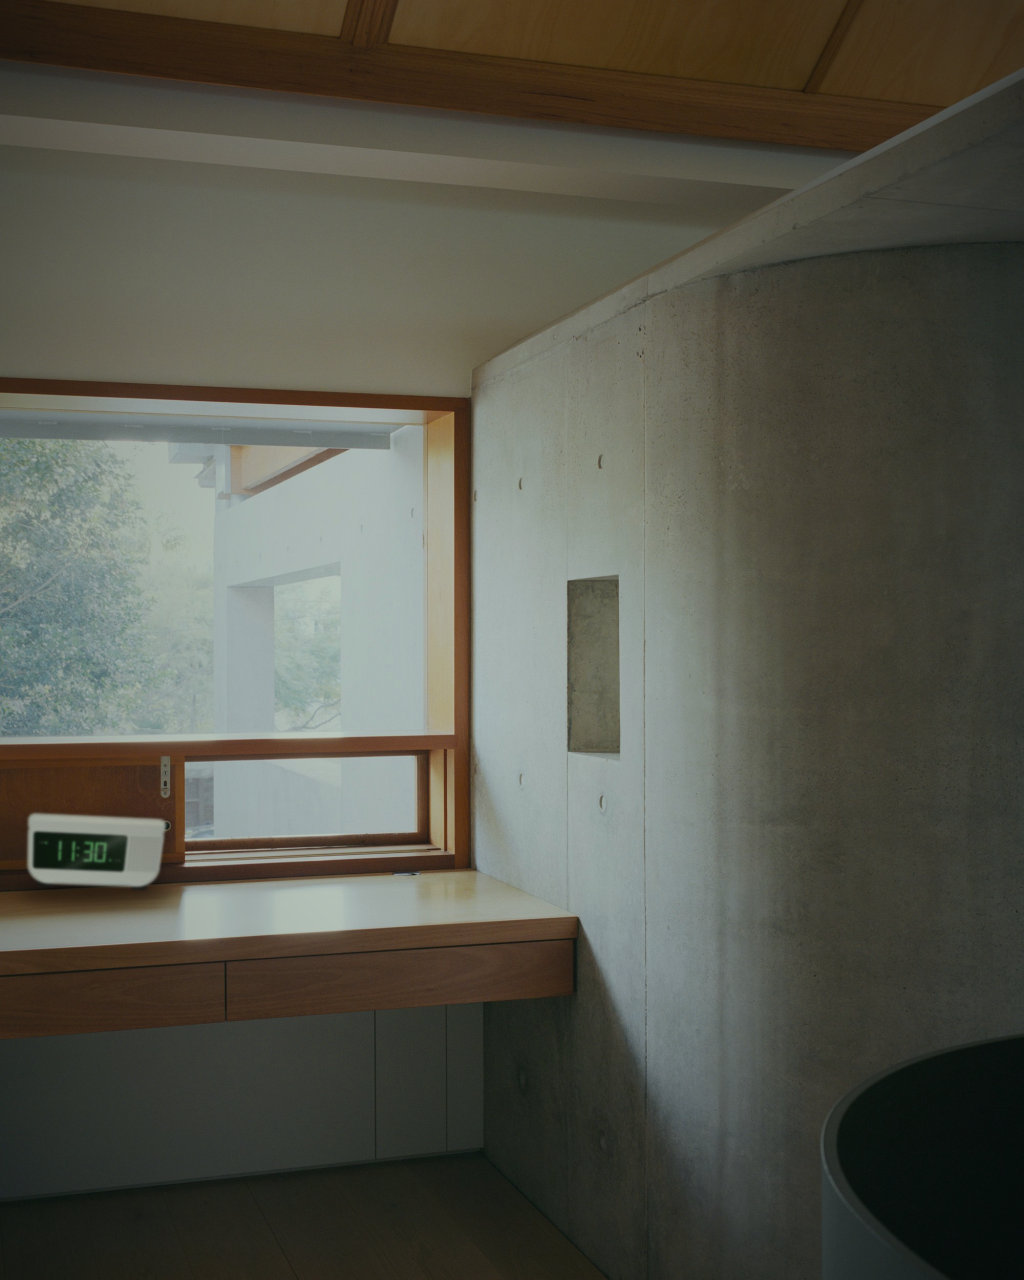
11:30
